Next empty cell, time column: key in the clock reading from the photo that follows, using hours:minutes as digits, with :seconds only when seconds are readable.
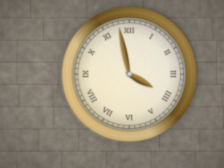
3:58
